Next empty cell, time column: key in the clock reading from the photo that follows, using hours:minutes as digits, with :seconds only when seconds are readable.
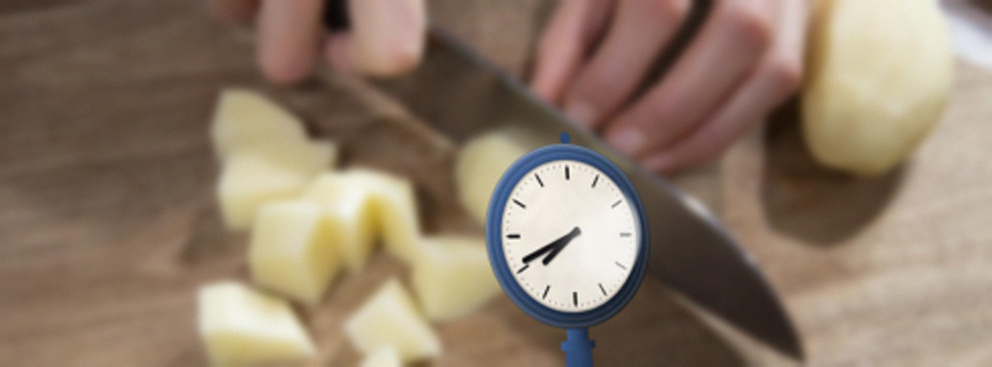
7:41
